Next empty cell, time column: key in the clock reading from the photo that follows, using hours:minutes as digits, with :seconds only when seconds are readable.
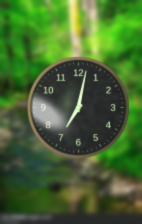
7:02
